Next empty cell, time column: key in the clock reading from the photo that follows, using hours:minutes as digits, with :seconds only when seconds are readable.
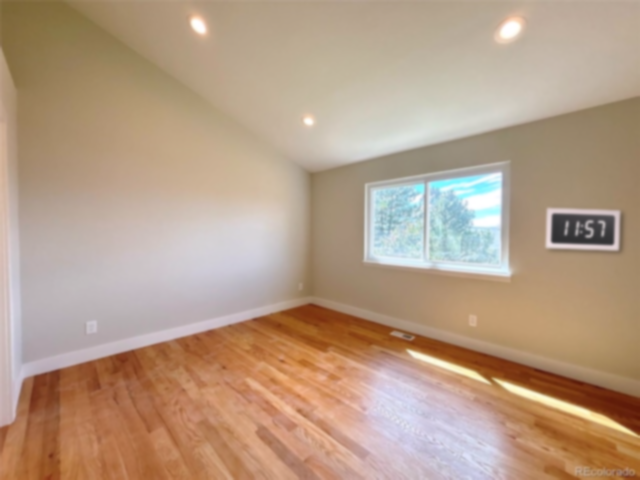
11:57
